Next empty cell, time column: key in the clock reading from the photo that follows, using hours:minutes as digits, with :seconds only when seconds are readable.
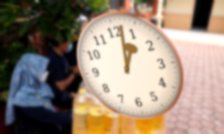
1:02
